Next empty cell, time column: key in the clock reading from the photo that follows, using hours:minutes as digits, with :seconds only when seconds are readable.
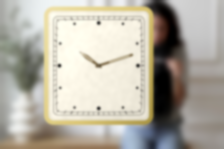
10:12
